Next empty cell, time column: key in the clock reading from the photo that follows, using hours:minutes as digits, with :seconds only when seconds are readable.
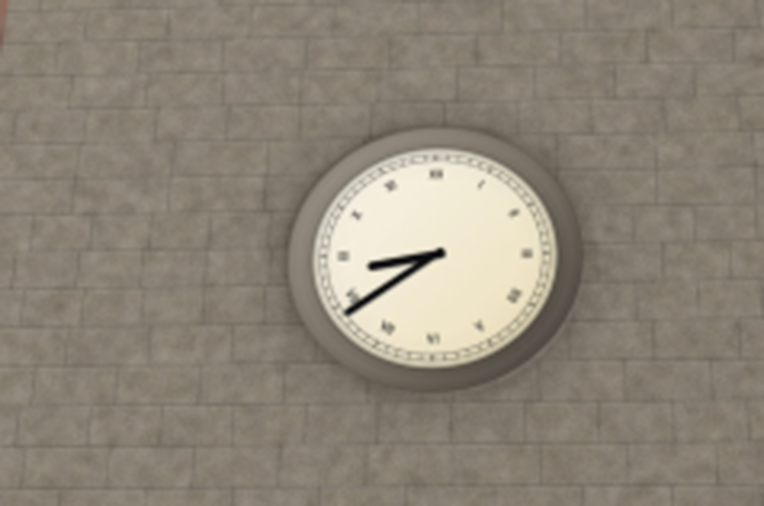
8:39
